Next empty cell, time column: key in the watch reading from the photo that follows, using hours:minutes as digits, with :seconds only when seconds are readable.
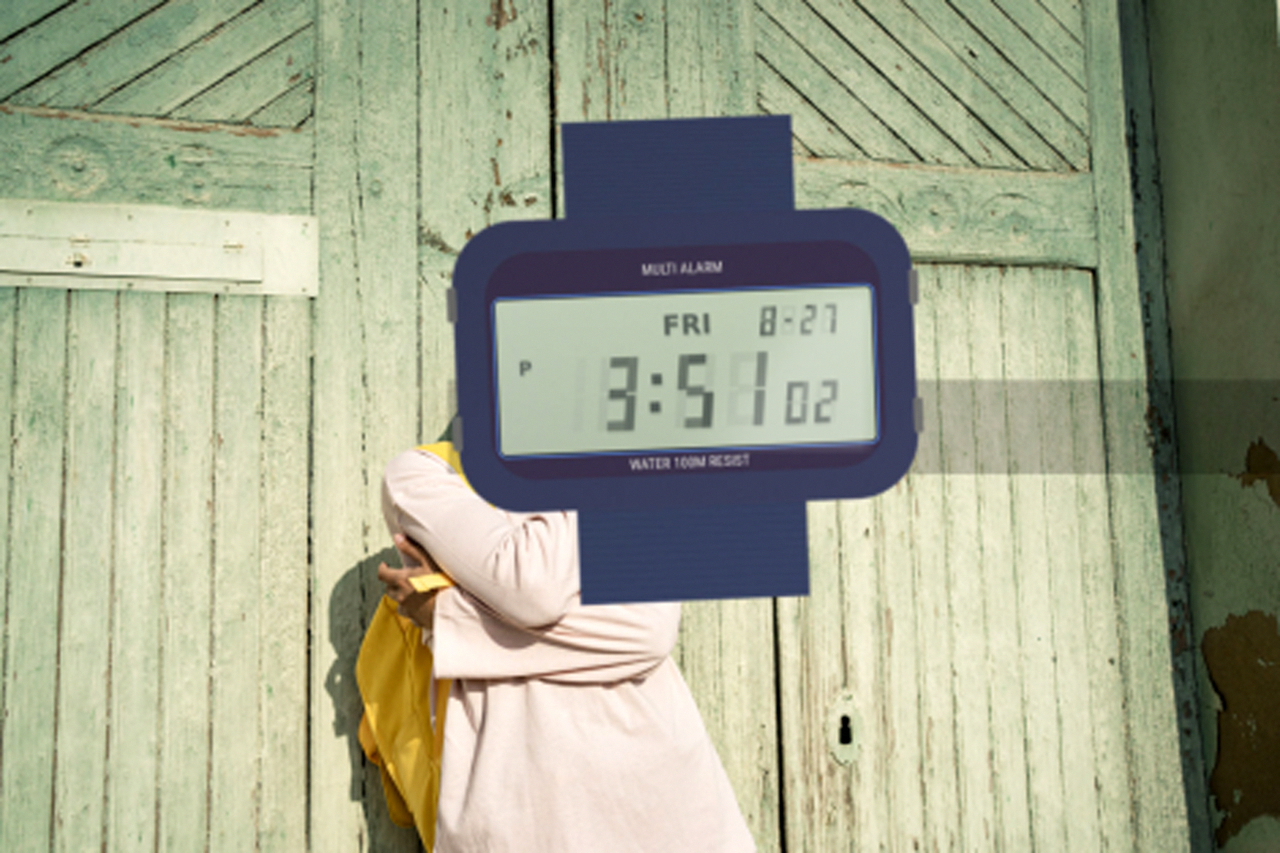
3:51:02
